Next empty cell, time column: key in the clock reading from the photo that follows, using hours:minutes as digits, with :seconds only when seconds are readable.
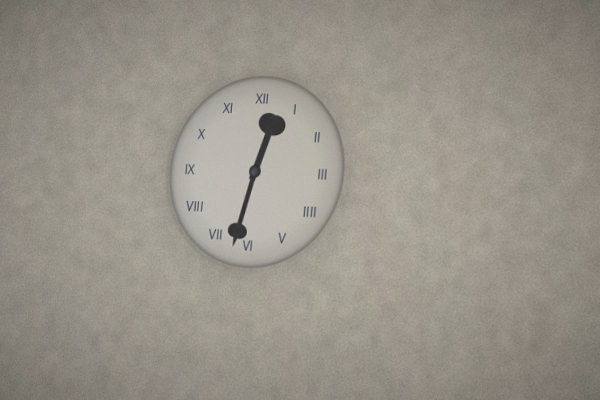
12:32
